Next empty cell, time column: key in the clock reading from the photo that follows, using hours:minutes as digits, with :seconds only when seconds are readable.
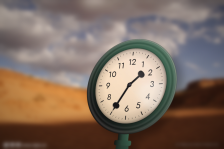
1:35
